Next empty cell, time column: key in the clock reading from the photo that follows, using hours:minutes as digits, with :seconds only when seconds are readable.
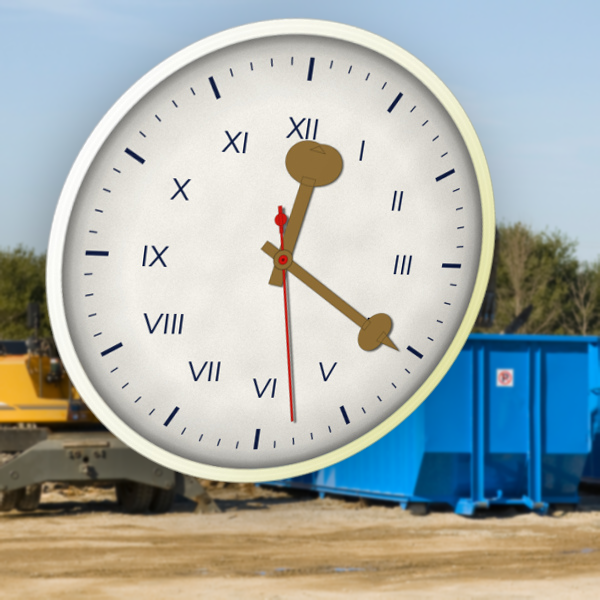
12:20:28
